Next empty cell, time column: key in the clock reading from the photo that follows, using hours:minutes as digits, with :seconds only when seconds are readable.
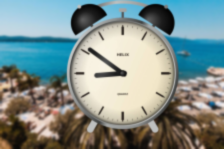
8:51
